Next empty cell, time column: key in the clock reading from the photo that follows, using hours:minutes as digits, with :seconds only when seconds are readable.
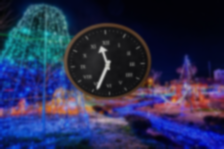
11:34
